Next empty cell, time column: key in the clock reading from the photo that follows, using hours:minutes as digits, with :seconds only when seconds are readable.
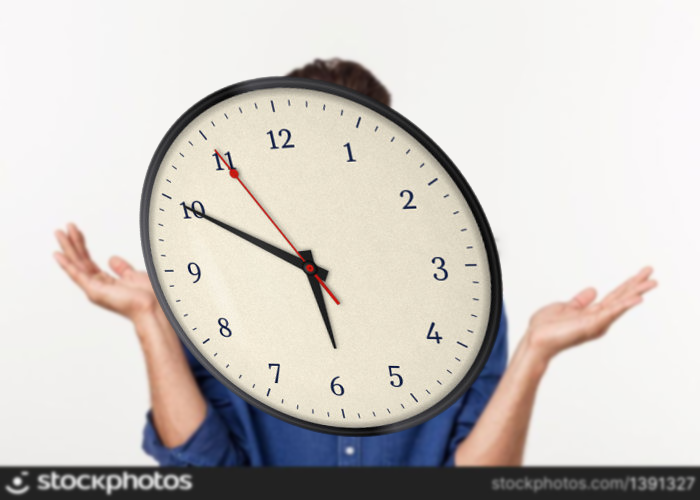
5:49:55
